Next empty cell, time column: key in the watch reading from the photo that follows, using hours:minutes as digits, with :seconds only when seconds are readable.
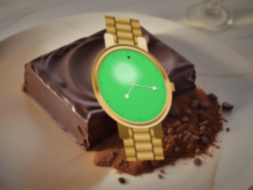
7:16
